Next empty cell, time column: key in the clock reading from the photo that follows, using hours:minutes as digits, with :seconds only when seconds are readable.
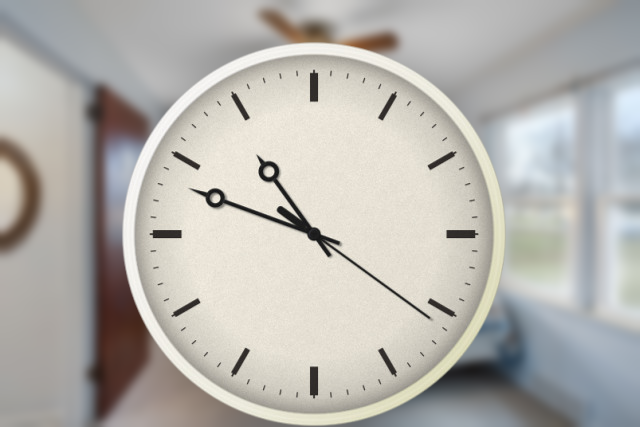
10:48:21
